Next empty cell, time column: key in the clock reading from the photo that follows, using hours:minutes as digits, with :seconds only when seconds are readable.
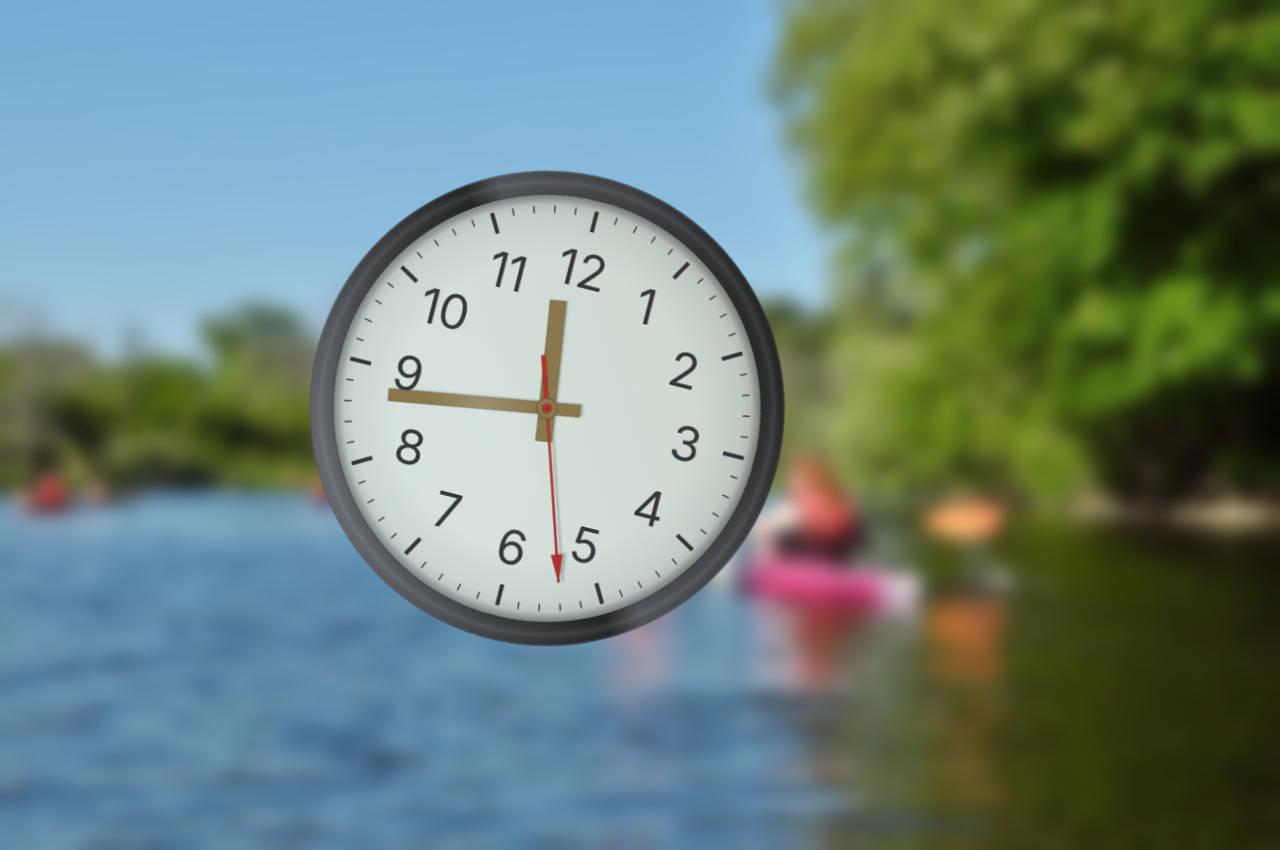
11:43:27
